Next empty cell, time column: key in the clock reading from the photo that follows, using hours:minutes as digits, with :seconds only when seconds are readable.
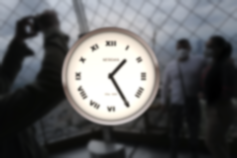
1:25
